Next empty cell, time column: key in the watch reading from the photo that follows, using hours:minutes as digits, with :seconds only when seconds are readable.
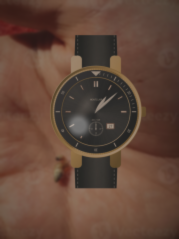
1:08
